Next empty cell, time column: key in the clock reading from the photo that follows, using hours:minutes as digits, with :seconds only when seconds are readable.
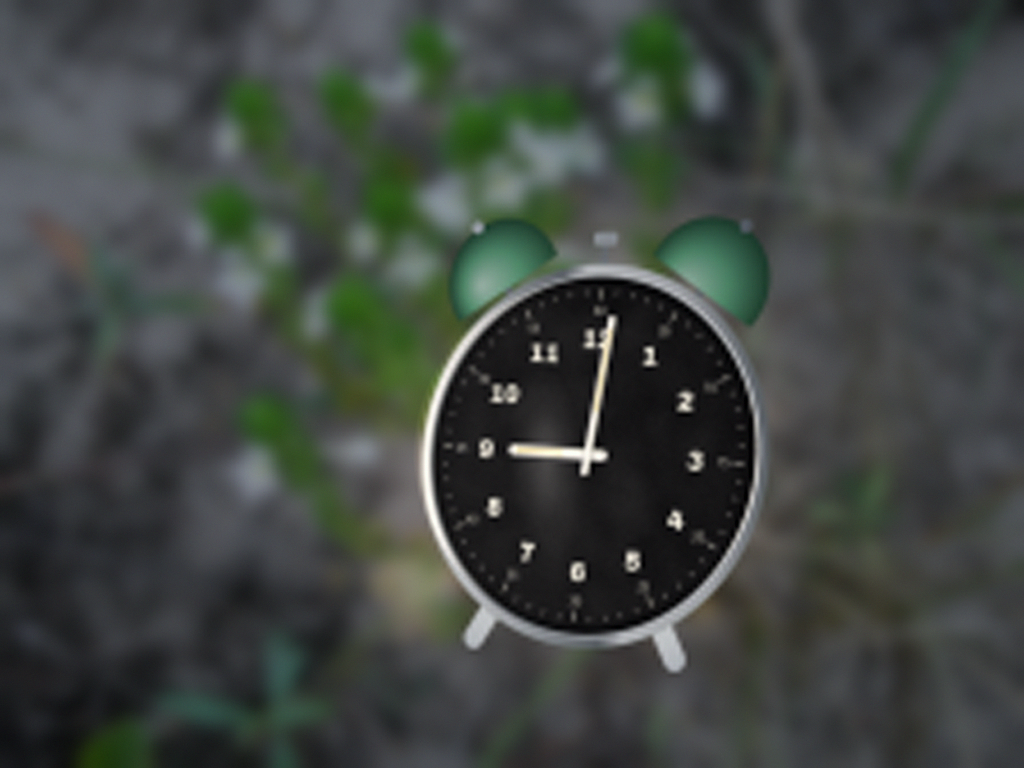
9:01
